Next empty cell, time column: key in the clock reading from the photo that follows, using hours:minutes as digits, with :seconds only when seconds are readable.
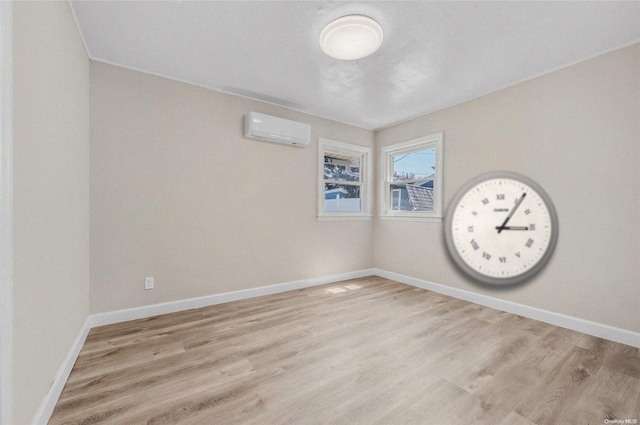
3:06
